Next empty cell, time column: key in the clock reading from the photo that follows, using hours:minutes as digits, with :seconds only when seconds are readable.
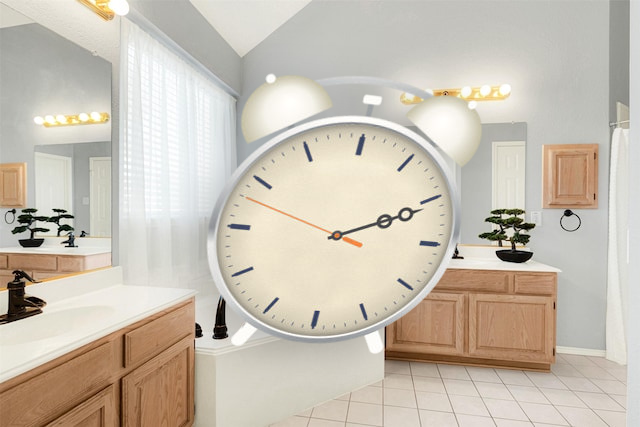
2:10:48
